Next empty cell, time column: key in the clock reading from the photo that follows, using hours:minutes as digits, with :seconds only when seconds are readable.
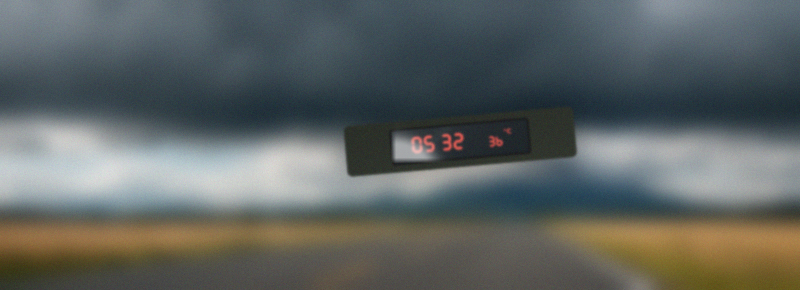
5:32
